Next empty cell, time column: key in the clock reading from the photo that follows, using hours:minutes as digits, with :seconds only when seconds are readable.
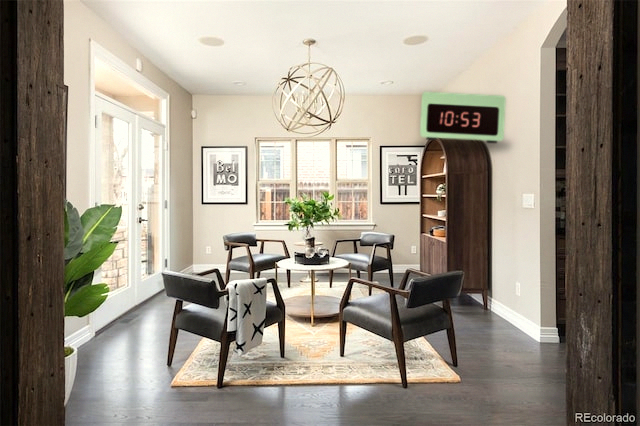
10:53
